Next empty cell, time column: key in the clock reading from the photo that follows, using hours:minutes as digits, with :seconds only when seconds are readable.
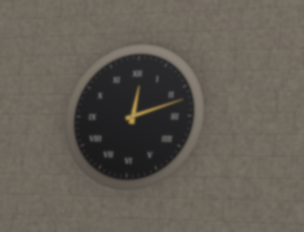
12:12
